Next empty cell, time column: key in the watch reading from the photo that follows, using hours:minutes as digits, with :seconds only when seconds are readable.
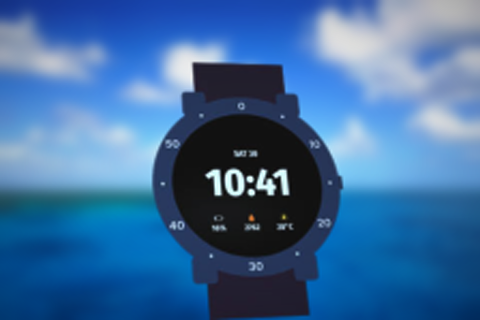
10:41
